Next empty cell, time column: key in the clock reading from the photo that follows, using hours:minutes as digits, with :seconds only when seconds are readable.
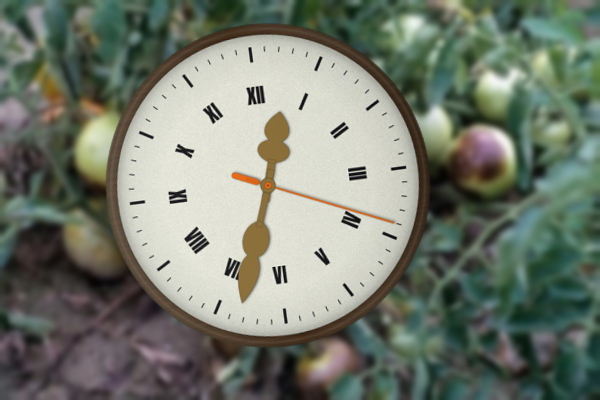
12:33:19
